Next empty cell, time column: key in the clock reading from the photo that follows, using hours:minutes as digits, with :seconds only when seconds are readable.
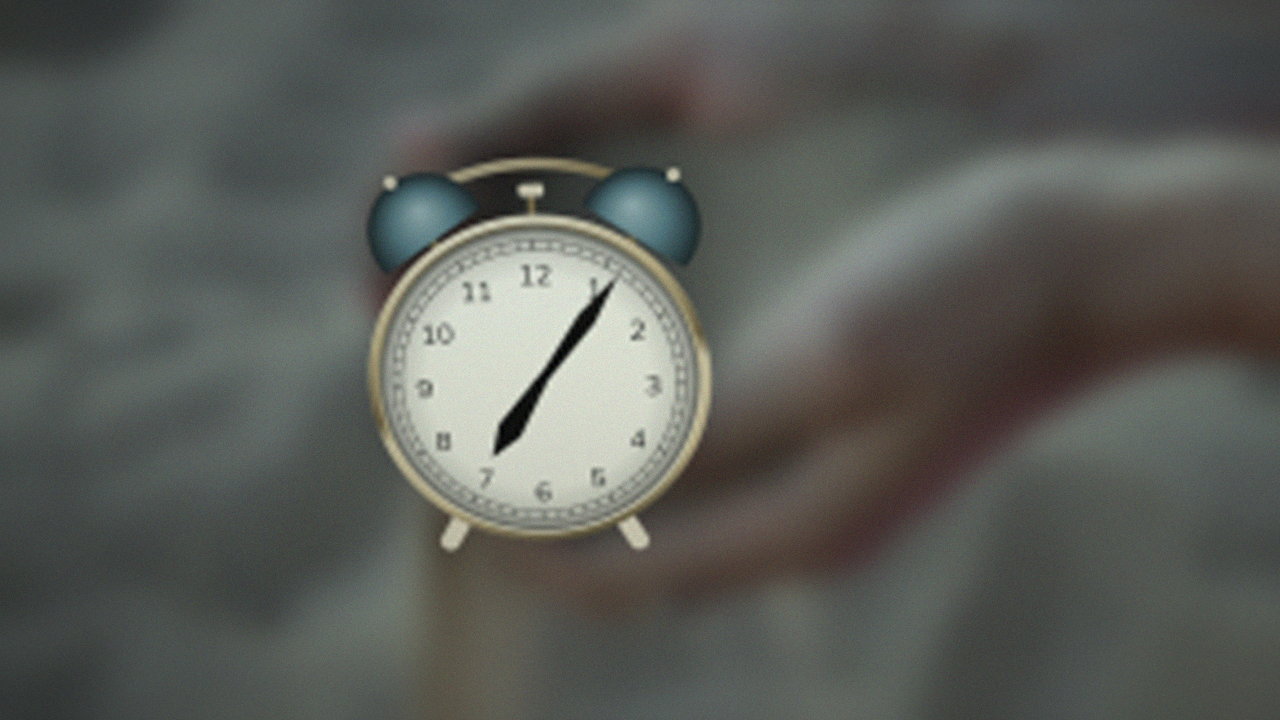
7:06
